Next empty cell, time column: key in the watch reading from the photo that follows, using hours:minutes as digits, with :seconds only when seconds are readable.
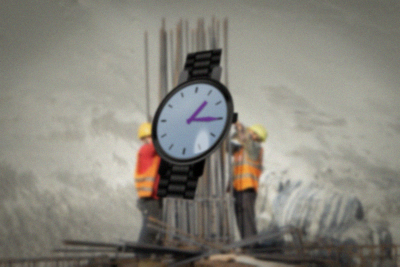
1:15
